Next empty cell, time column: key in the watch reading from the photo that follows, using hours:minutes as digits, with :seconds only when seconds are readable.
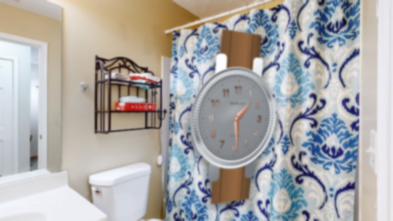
1:29
